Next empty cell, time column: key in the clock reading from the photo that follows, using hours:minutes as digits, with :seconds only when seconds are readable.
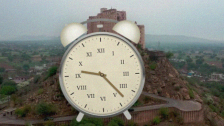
9:23
